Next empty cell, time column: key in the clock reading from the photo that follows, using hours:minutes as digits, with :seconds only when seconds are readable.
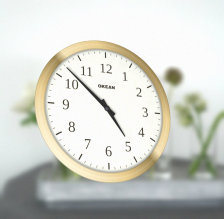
4:52
